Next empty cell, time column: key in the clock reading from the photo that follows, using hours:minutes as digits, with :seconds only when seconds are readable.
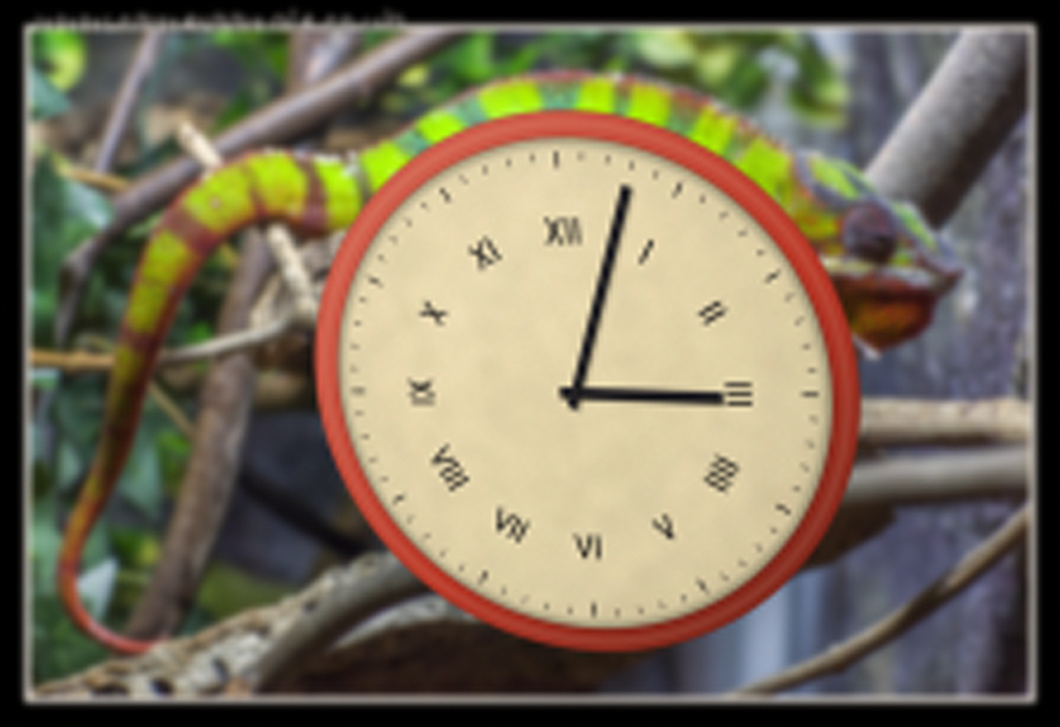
3:03
